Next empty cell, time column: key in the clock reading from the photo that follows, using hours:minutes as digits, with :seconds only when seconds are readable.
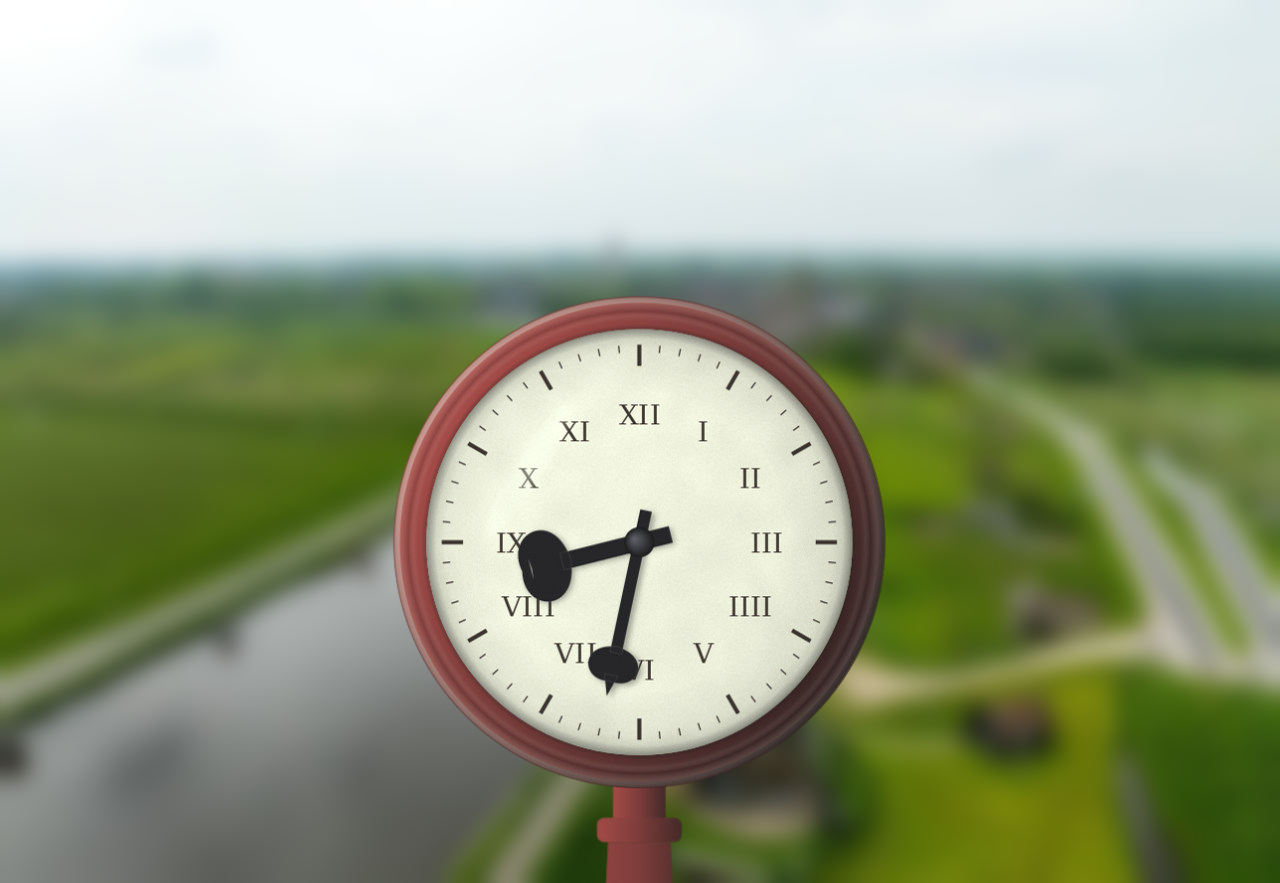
8:32
